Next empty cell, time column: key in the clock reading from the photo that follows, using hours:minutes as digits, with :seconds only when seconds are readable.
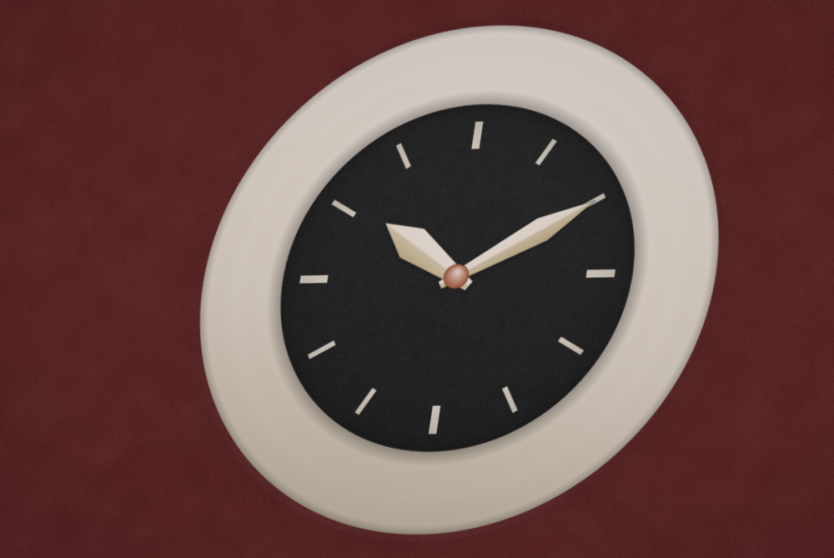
10:10
